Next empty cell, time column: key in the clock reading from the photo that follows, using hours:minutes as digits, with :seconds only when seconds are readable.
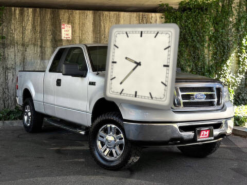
9:37
